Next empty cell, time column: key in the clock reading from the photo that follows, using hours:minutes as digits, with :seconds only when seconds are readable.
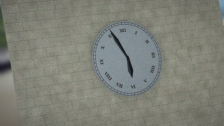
5:56
